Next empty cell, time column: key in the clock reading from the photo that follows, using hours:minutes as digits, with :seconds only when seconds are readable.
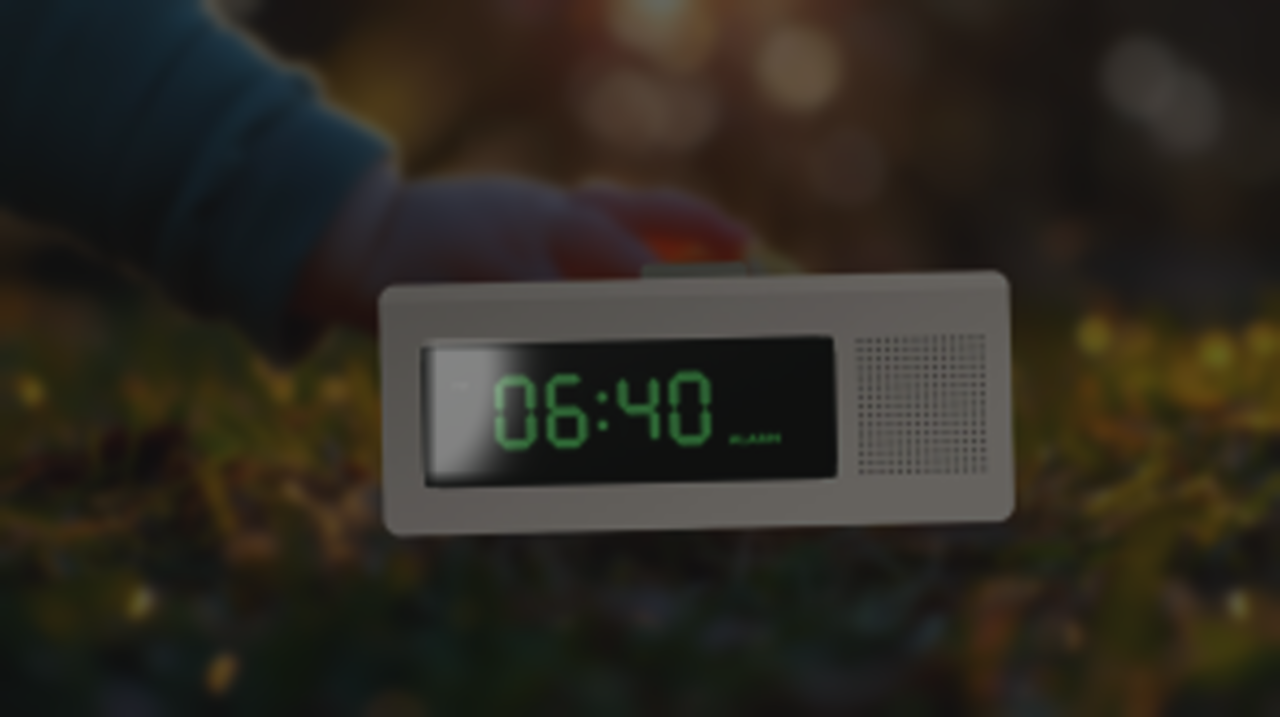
6:40
